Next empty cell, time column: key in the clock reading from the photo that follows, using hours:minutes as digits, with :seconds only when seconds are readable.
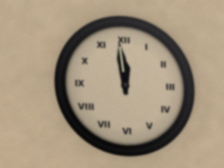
11:59
